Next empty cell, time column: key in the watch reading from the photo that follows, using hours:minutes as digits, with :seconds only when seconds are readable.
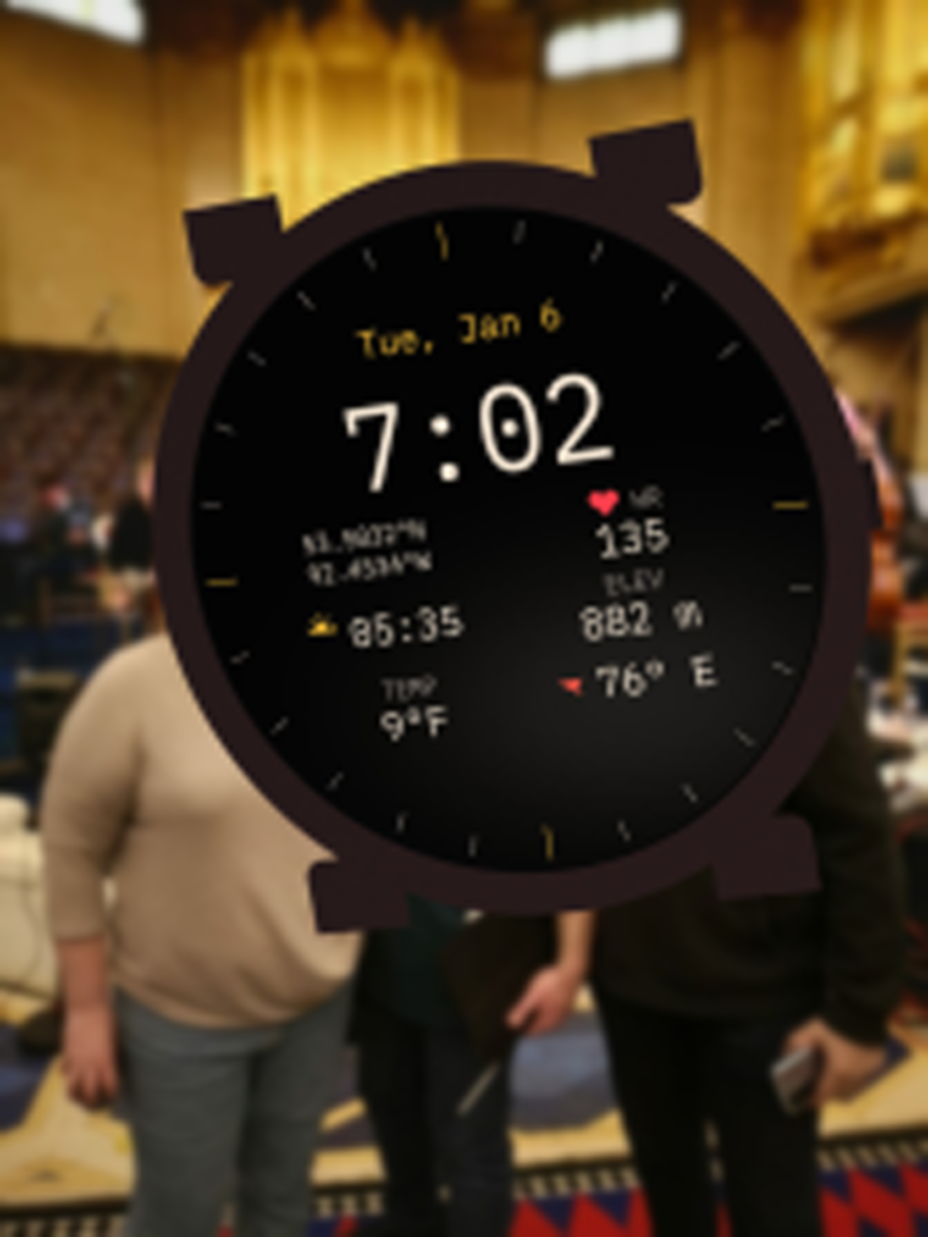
7:02
